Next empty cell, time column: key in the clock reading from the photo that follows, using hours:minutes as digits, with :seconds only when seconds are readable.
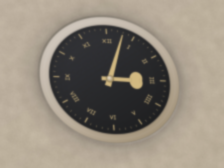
3:03
